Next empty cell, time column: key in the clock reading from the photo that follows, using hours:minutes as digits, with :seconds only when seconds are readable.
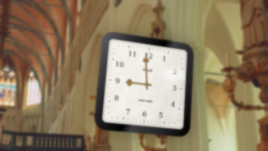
8:59
